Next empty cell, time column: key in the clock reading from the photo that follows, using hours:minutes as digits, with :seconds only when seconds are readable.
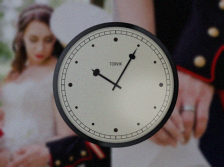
10:05
